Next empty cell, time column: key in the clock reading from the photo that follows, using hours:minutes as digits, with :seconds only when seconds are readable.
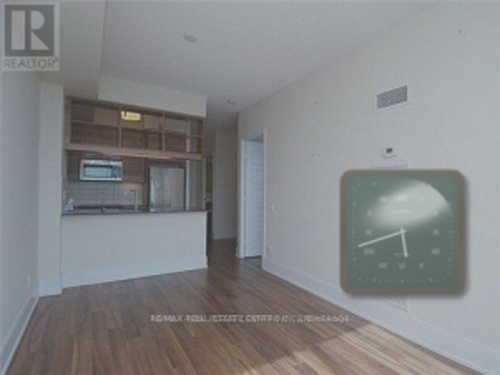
5:42
